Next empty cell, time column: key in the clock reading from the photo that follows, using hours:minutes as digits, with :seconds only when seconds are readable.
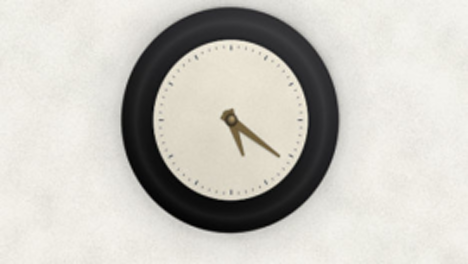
5:21
